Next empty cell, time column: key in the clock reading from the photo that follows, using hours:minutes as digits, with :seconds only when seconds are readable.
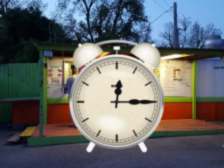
12:15
